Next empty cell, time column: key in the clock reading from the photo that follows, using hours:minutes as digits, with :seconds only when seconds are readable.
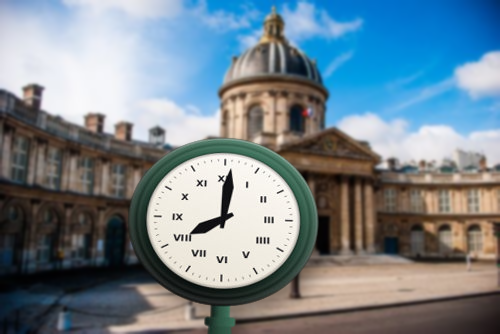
8:01
